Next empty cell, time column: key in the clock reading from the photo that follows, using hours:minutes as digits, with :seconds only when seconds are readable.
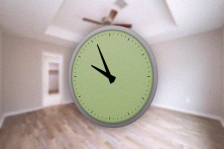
9:56
